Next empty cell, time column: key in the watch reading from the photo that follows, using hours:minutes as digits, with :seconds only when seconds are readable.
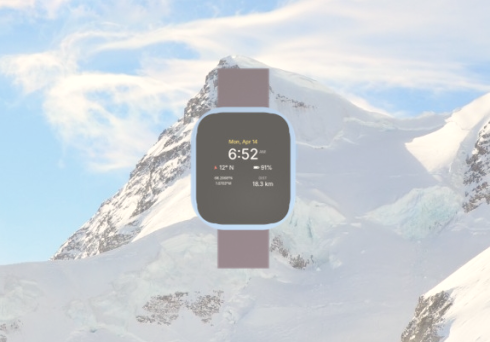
6:52
